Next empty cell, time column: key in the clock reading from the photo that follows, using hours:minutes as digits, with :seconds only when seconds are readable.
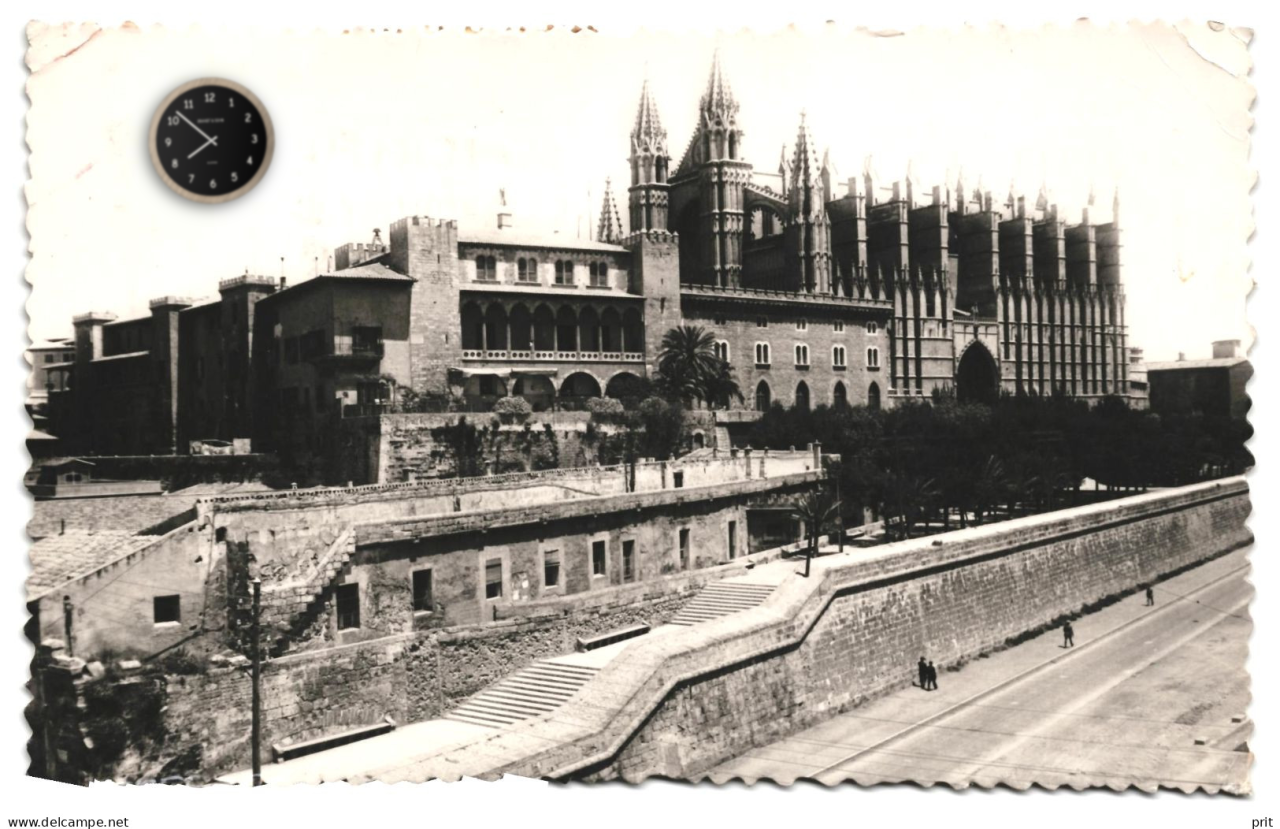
7:52
